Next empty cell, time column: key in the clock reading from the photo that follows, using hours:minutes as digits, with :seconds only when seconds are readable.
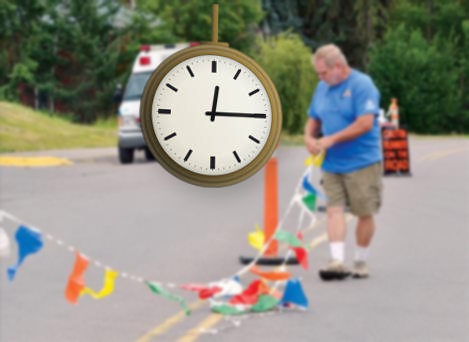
12:15
